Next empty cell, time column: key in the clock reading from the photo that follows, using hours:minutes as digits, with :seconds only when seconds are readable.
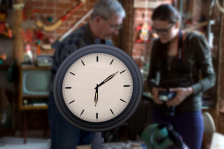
6:09
